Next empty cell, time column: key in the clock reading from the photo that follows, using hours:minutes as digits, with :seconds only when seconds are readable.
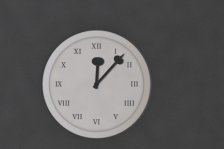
12:07
